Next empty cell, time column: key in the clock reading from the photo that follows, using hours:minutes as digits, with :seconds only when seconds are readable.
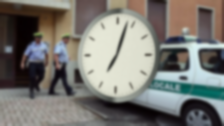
7:03
